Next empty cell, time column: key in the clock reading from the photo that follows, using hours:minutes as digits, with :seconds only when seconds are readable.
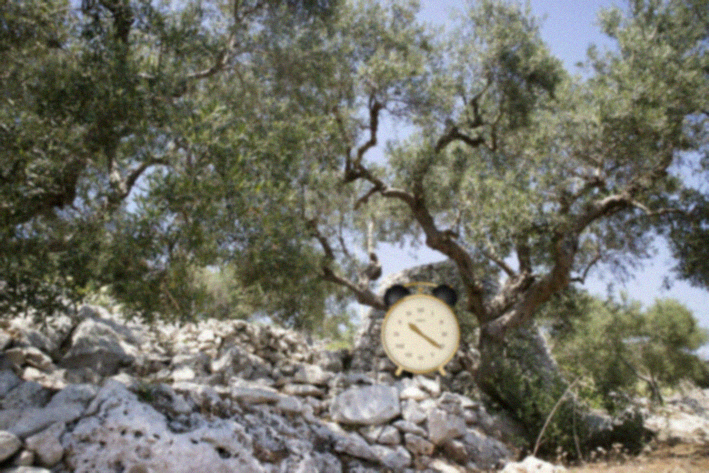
10:21
